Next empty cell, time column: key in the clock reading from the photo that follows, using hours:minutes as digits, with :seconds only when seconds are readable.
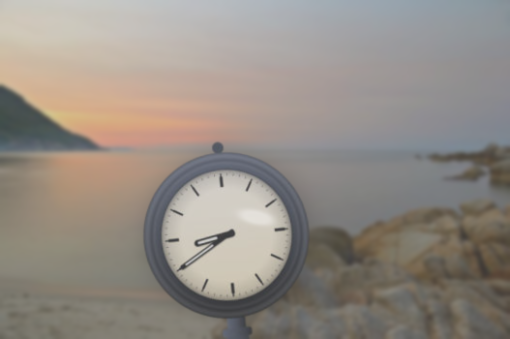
8:40
